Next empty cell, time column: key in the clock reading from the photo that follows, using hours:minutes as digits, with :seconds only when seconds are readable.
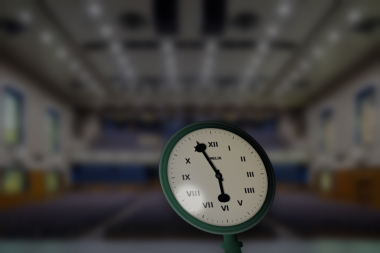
5:56
